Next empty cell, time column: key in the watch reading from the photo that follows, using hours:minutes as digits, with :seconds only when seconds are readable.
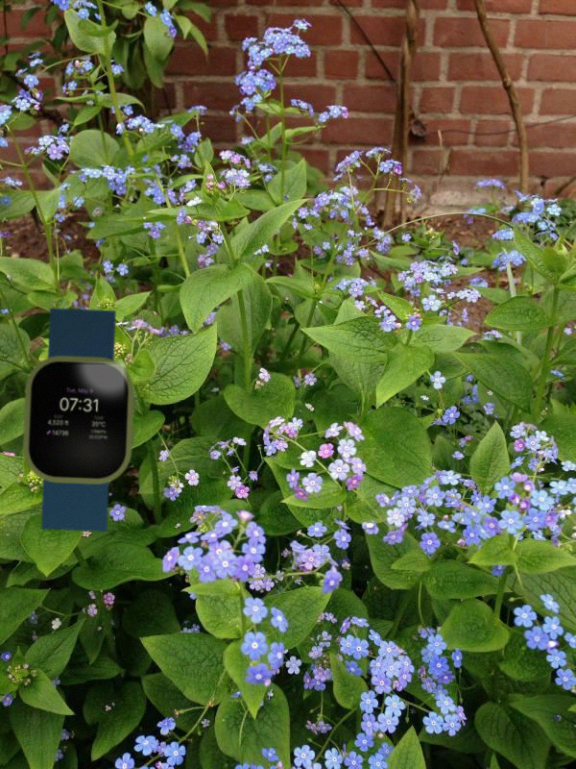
7:31
